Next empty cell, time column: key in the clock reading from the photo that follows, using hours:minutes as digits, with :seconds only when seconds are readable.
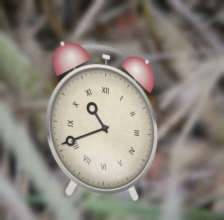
10:41
